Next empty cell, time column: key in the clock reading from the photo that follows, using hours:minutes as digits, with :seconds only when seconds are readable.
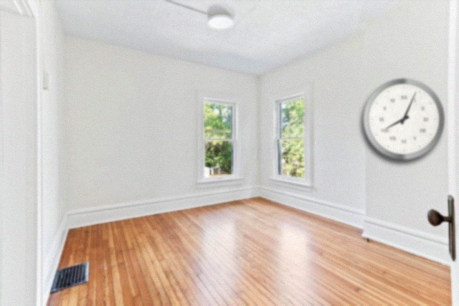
8:04
